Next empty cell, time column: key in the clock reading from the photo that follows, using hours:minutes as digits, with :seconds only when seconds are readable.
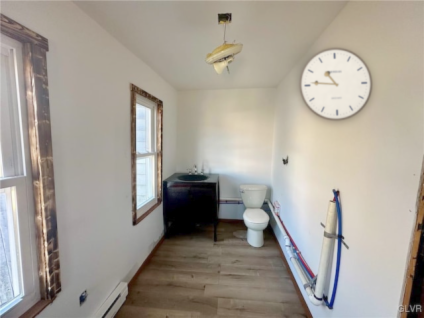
10:46
